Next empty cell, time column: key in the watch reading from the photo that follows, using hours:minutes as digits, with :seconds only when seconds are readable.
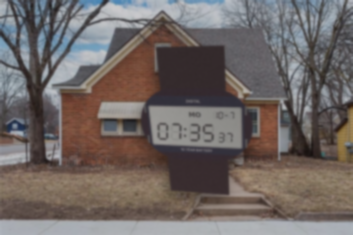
7:35
